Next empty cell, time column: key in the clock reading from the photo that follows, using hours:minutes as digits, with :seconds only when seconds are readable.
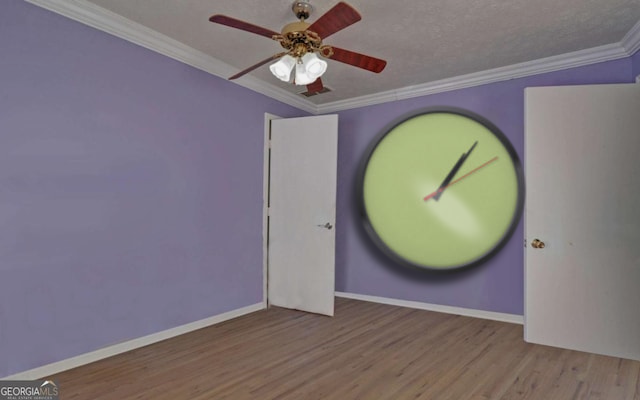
1:06:10
